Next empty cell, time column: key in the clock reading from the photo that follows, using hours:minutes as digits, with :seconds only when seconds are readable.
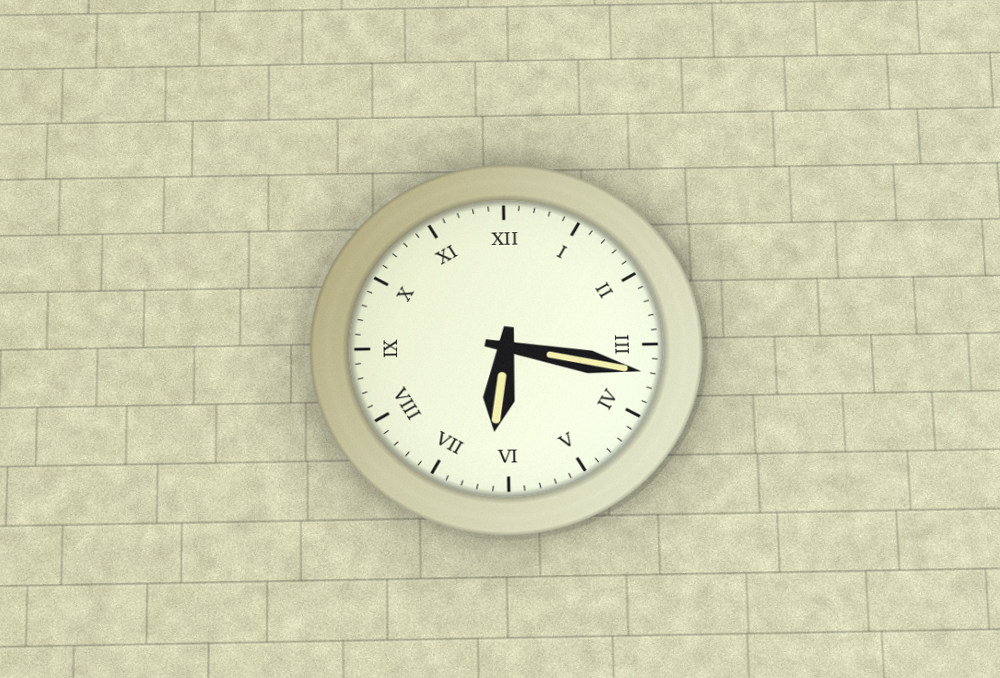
6:17
